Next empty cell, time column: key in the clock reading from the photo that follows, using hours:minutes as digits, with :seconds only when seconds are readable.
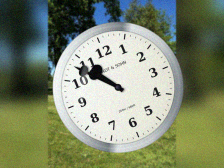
10:53
